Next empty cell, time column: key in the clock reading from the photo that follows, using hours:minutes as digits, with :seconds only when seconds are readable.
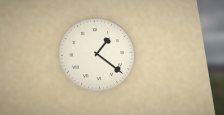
1:22
